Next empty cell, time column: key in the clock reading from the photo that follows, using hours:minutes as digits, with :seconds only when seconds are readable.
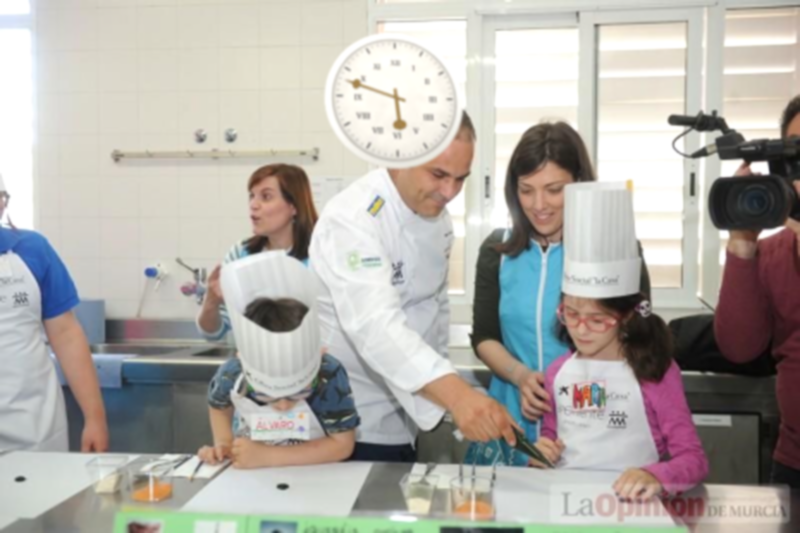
5:48
